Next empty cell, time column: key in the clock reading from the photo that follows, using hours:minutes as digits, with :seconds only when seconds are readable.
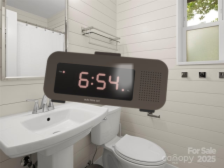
6:54
